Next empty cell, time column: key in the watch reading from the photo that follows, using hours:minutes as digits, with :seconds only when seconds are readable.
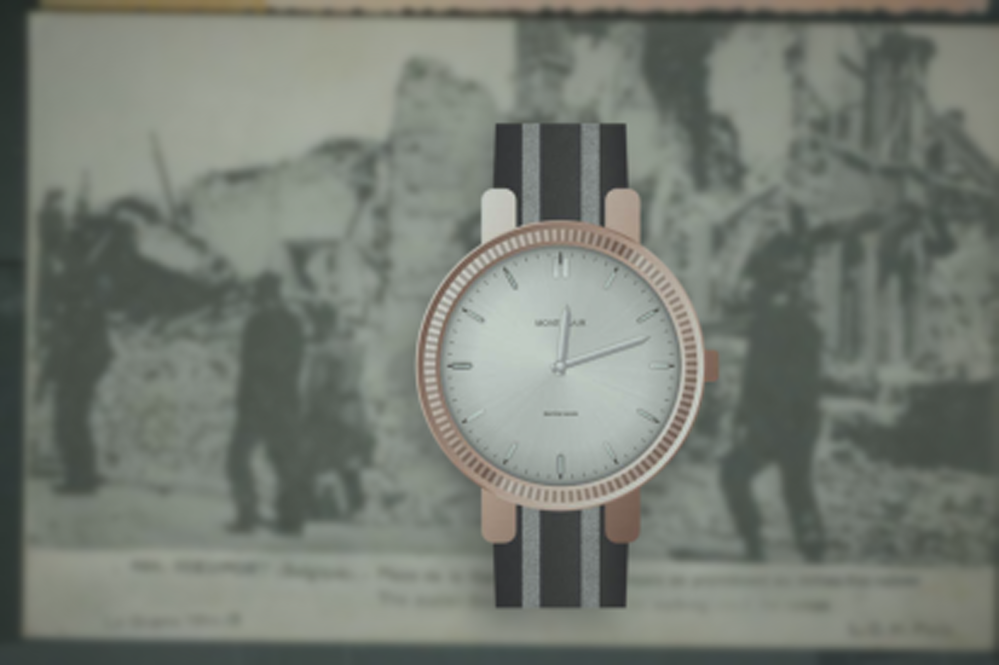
12:12
